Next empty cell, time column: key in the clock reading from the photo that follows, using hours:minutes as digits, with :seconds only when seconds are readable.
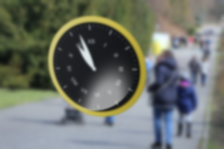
10:57
